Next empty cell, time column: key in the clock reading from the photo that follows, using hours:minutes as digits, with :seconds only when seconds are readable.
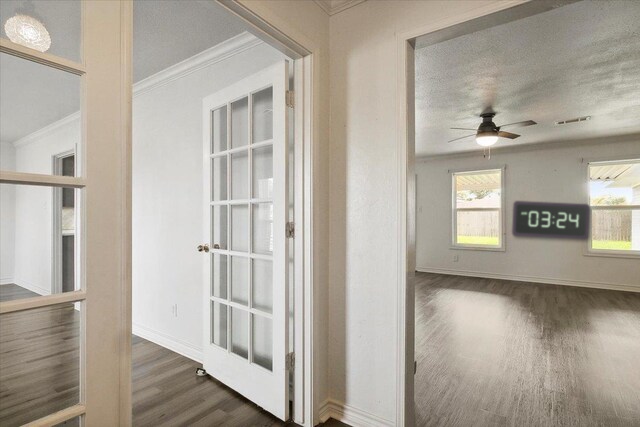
3:24
